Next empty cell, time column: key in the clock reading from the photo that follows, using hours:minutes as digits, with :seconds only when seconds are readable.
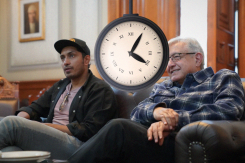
4:05
